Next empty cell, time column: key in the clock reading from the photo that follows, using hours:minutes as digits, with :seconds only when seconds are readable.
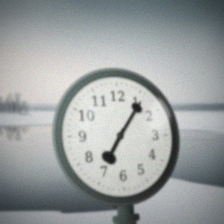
7:06
